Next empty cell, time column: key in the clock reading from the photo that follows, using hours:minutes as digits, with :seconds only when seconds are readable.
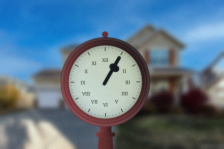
1:05
